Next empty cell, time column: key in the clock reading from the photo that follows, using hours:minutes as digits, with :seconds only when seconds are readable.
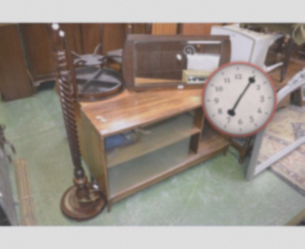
7:06
